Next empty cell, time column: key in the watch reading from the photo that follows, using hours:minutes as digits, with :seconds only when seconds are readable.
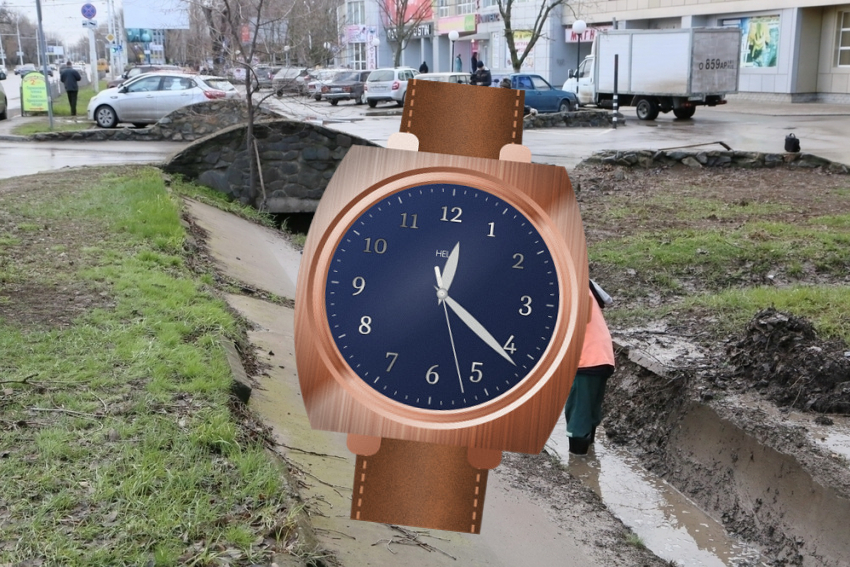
12:21:27
